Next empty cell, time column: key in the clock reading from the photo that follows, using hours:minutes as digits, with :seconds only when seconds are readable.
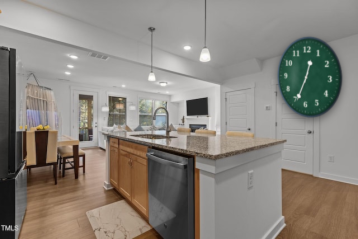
12:34
